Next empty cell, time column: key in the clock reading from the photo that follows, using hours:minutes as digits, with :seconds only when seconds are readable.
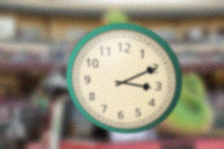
3:10
